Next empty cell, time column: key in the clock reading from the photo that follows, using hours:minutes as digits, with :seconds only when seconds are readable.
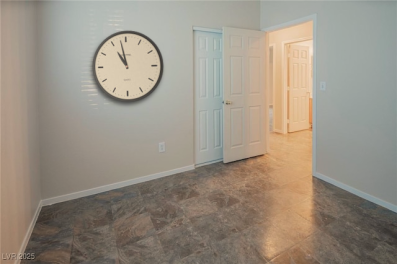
10:58
